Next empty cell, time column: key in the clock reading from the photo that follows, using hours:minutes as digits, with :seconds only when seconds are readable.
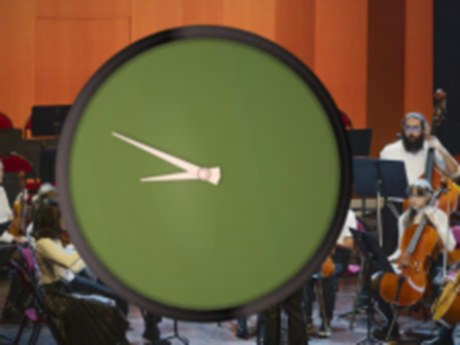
8:49
